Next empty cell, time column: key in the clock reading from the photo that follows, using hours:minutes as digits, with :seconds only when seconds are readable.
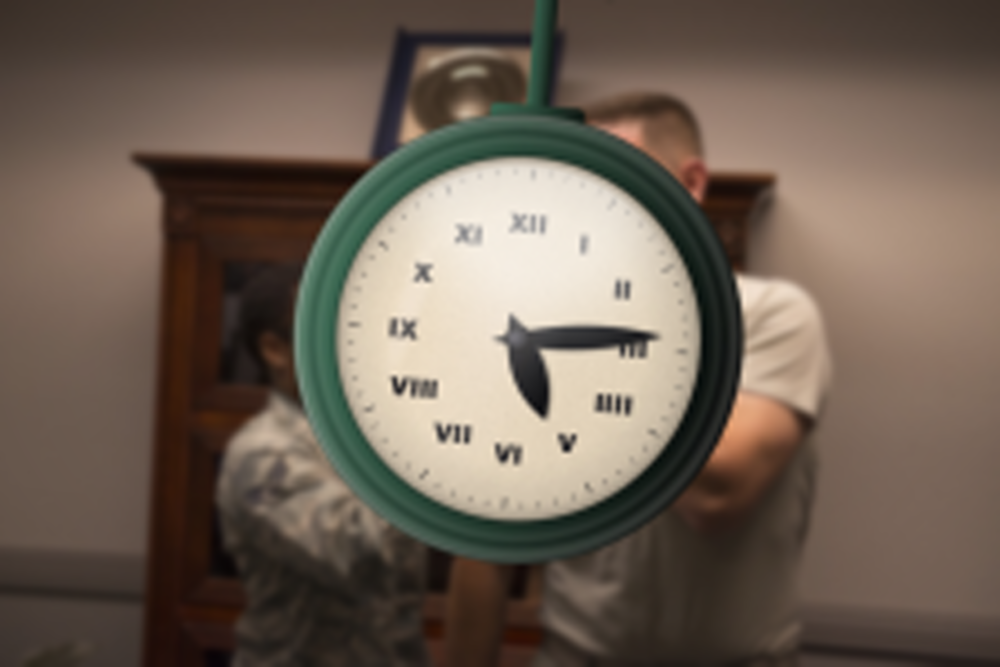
5:14
